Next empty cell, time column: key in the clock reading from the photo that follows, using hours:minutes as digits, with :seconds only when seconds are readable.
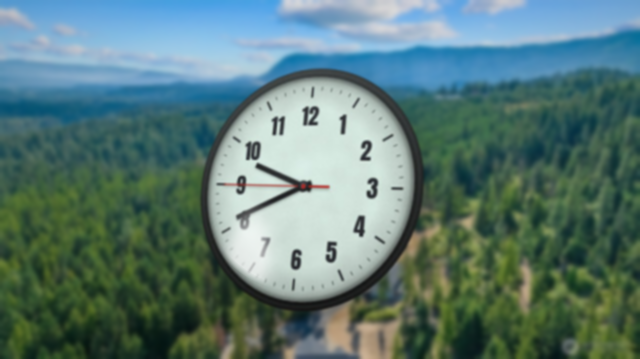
9:40:45
